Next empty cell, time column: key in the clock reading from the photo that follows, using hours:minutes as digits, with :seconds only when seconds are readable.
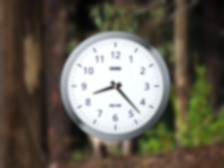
8:23
